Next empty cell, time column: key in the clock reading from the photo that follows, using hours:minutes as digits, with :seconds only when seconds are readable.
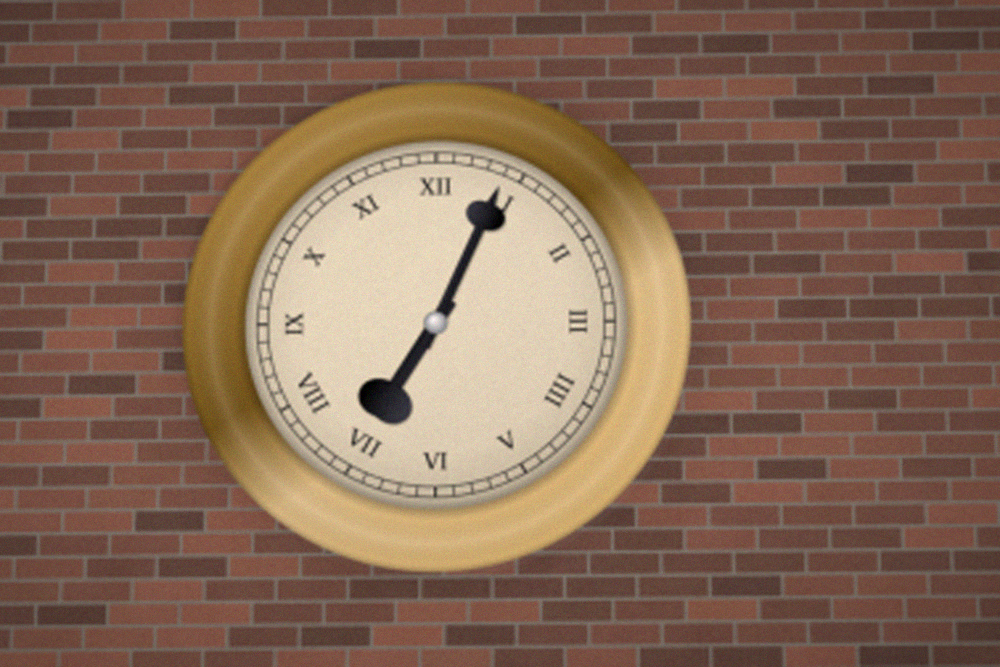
7:04
